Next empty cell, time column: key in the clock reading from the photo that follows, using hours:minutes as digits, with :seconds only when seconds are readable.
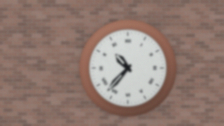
10:37
